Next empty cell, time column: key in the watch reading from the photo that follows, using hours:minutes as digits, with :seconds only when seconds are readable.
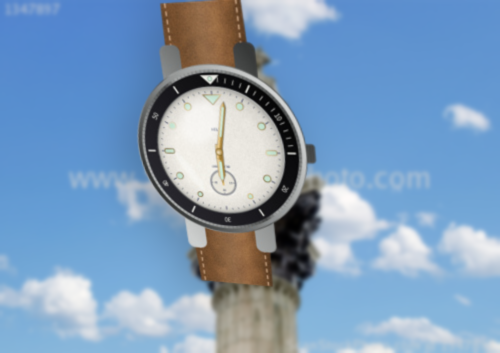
6:02
